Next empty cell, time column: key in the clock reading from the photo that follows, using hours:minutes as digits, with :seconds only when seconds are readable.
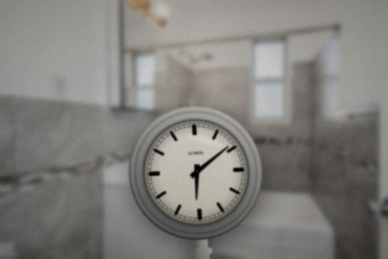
6:09
